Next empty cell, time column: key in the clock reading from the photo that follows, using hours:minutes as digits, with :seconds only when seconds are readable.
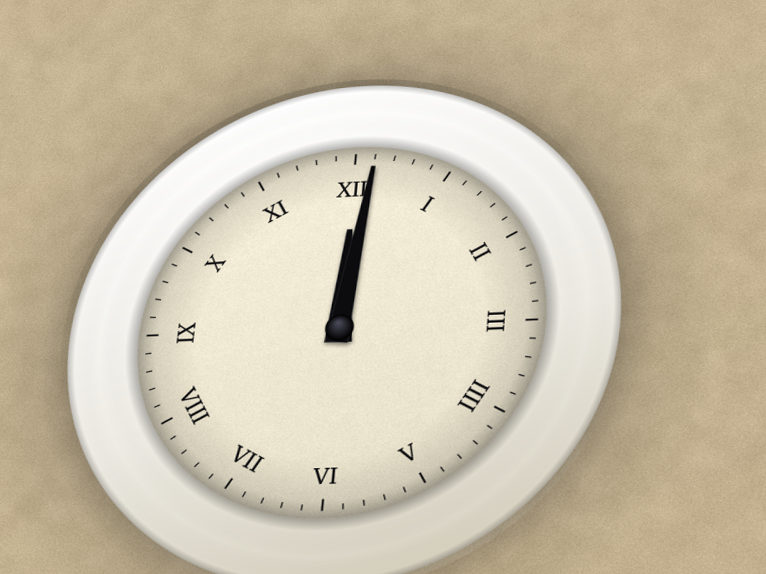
12:01
